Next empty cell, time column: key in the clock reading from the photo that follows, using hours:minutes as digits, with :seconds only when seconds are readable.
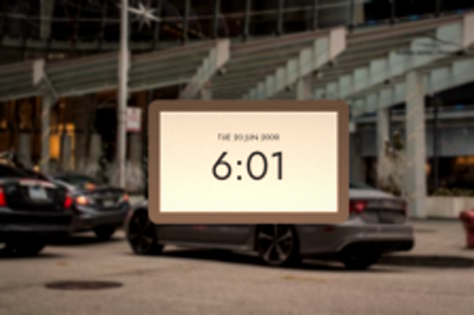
6:01
